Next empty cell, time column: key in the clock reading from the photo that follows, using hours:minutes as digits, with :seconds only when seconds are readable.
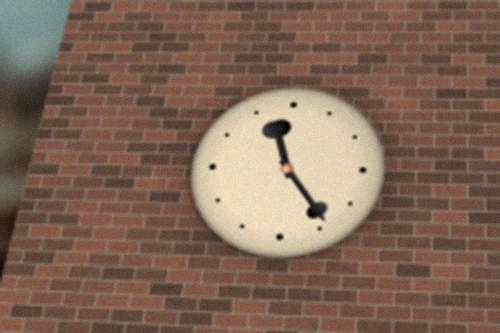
11:24
